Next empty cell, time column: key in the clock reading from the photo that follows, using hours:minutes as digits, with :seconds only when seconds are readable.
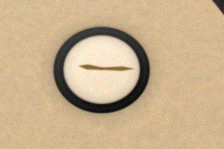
9:15
